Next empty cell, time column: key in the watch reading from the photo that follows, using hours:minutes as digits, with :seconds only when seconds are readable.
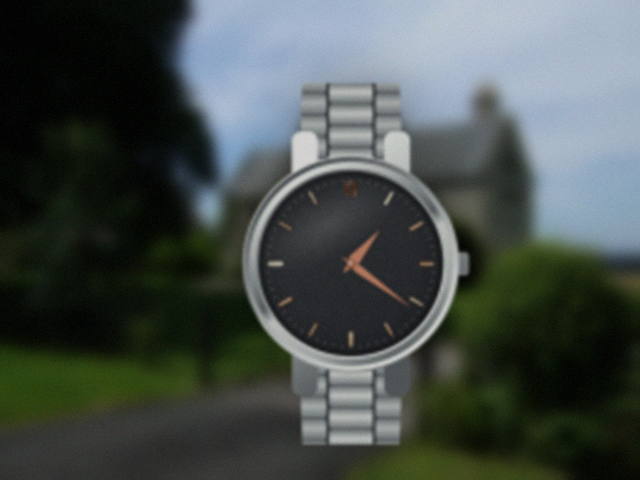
1:21
